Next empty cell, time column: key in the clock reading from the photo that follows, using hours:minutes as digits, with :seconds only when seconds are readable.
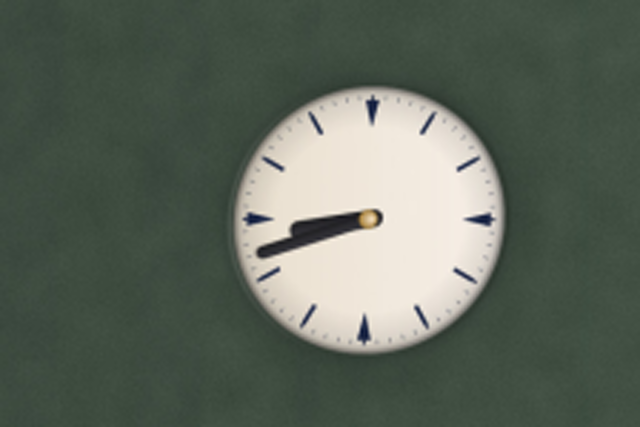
8:42
